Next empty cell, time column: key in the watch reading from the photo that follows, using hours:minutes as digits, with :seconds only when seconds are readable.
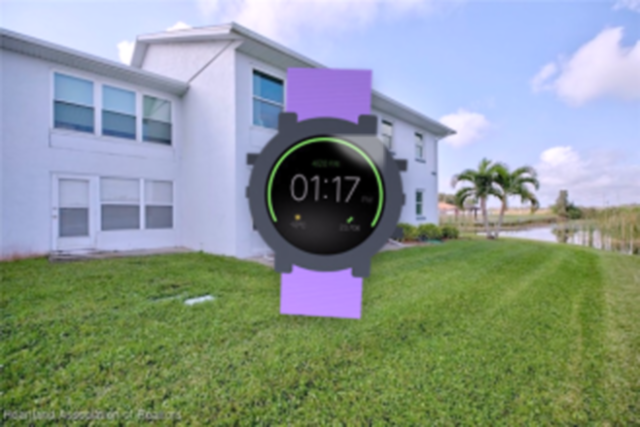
1:17
